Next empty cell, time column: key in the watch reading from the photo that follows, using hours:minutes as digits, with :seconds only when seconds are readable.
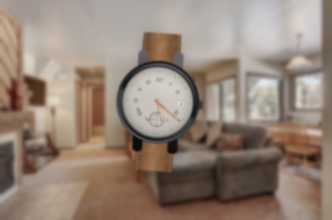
5:21
